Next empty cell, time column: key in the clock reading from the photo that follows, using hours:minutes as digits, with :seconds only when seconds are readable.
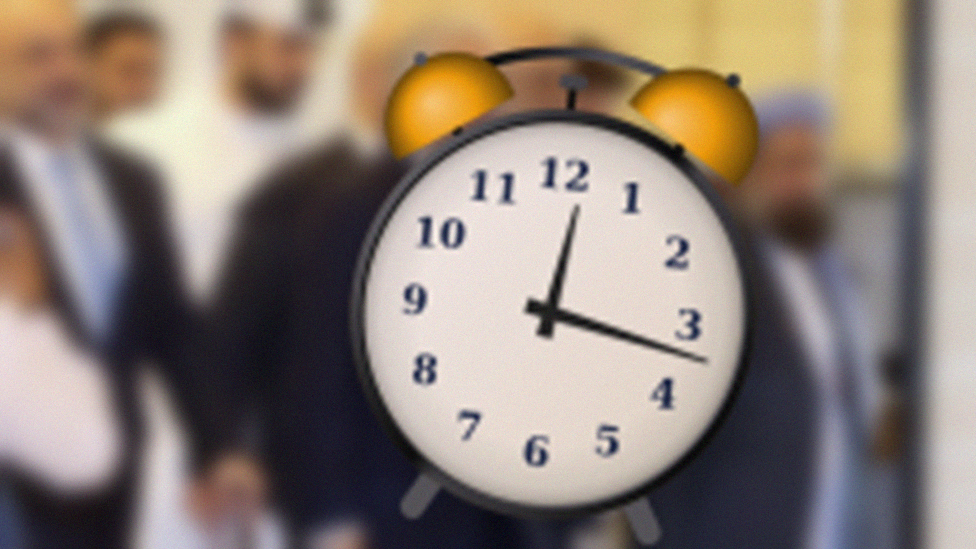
12:17
